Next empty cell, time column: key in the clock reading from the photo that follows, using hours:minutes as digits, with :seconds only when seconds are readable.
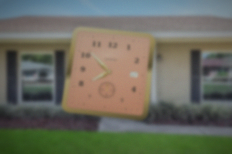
7:52
